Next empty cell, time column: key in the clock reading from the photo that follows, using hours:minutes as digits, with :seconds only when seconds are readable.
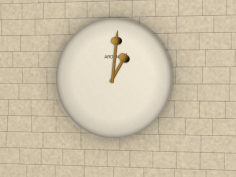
1:01
